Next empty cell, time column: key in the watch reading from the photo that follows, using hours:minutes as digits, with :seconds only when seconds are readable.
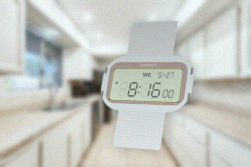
8:16:00
